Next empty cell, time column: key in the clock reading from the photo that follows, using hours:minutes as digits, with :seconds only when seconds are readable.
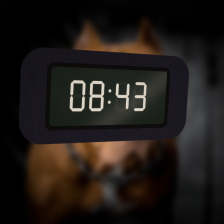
8:43
